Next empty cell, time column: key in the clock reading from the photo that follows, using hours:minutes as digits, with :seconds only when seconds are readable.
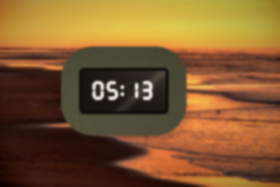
5:13
